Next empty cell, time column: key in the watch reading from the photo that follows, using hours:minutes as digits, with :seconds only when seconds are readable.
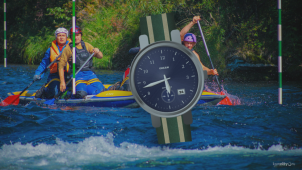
5:43
